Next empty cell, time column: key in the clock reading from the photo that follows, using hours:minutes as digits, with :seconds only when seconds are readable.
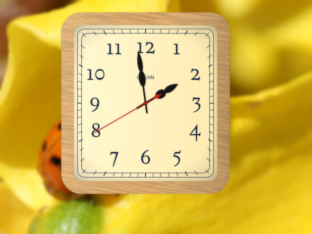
1:58:40
